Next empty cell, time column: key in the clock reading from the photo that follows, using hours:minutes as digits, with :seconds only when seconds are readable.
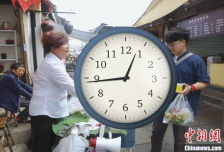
12:44
